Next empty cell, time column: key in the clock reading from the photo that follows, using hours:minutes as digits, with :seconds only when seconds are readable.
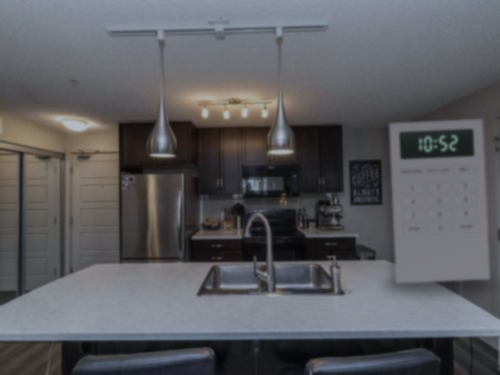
10:52
